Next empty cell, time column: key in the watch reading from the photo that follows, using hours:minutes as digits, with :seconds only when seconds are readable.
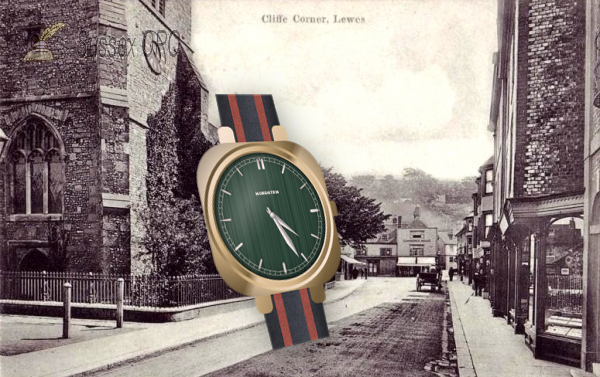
4:26
